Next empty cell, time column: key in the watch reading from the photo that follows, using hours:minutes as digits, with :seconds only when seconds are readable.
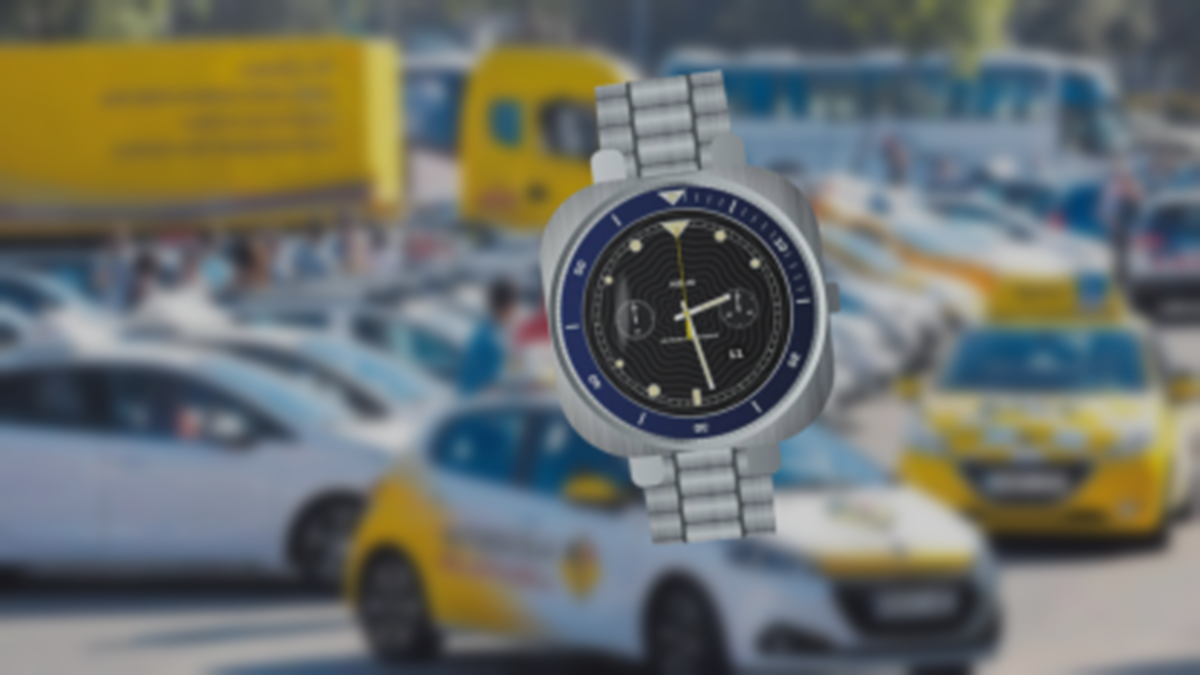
2:28
